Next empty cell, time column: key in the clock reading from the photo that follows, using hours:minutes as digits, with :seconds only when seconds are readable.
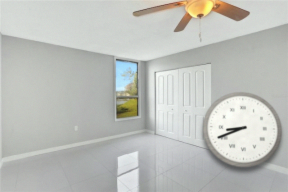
8:41
